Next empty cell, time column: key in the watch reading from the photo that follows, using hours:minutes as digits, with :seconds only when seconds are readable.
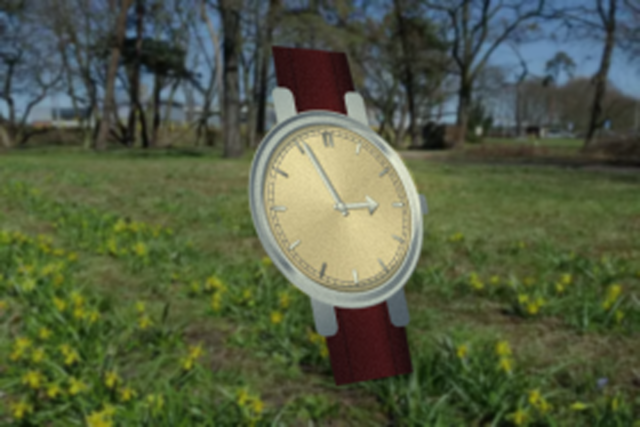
2:56
